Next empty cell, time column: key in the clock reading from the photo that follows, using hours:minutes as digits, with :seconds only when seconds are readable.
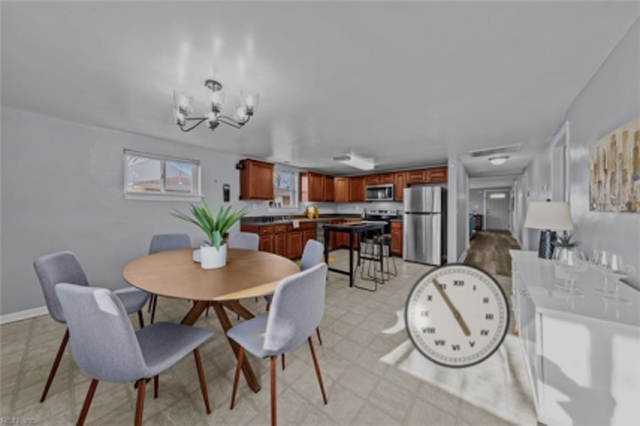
4:54
